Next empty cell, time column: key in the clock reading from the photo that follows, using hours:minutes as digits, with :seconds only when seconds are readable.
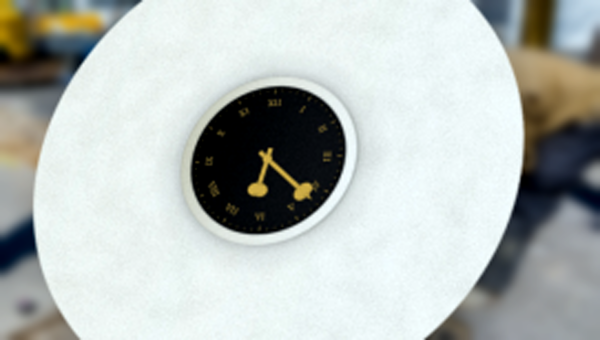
6:22
